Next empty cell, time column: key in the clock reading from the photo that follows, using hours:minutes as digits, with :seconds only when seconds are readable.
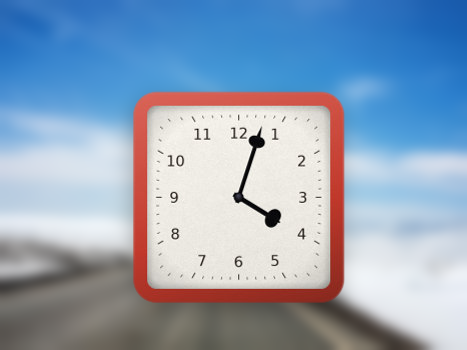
4:03
